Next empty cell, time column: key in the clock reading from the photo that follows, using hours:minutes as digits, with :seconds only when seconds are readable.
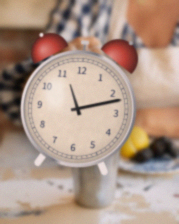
11:12
